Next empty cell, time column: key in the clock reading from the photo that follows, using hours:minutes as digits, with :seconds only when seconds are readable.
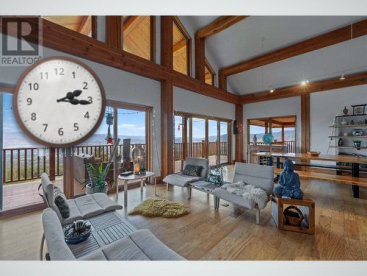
2:16
